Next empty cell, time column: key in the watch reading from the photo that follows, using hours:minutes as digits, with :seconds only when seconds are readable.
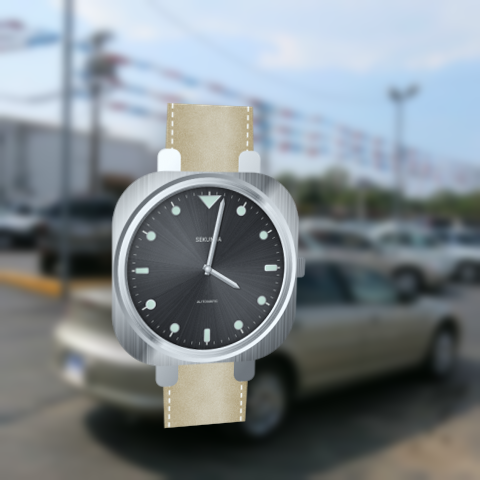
4:02
